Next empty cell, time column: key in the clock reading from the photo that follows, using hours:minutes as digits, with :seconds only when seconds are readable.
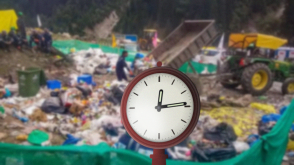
12:14
